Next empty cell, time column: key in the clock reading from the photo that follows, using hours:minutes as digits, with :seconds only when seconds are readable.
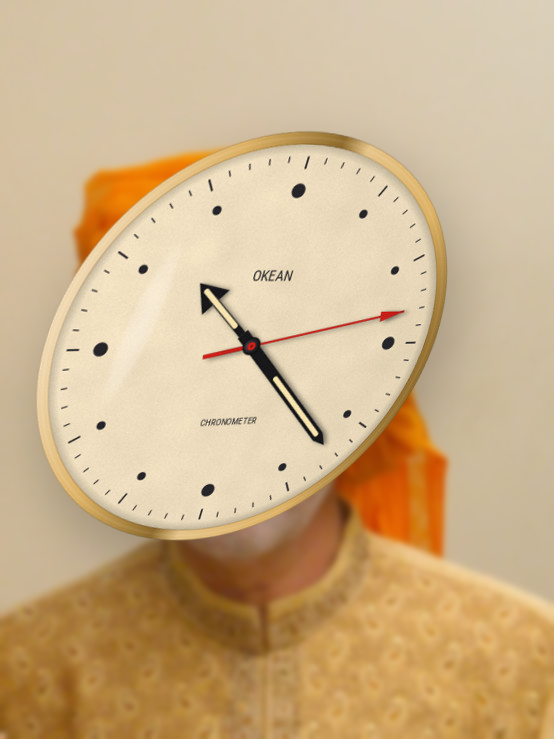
10:22:13
